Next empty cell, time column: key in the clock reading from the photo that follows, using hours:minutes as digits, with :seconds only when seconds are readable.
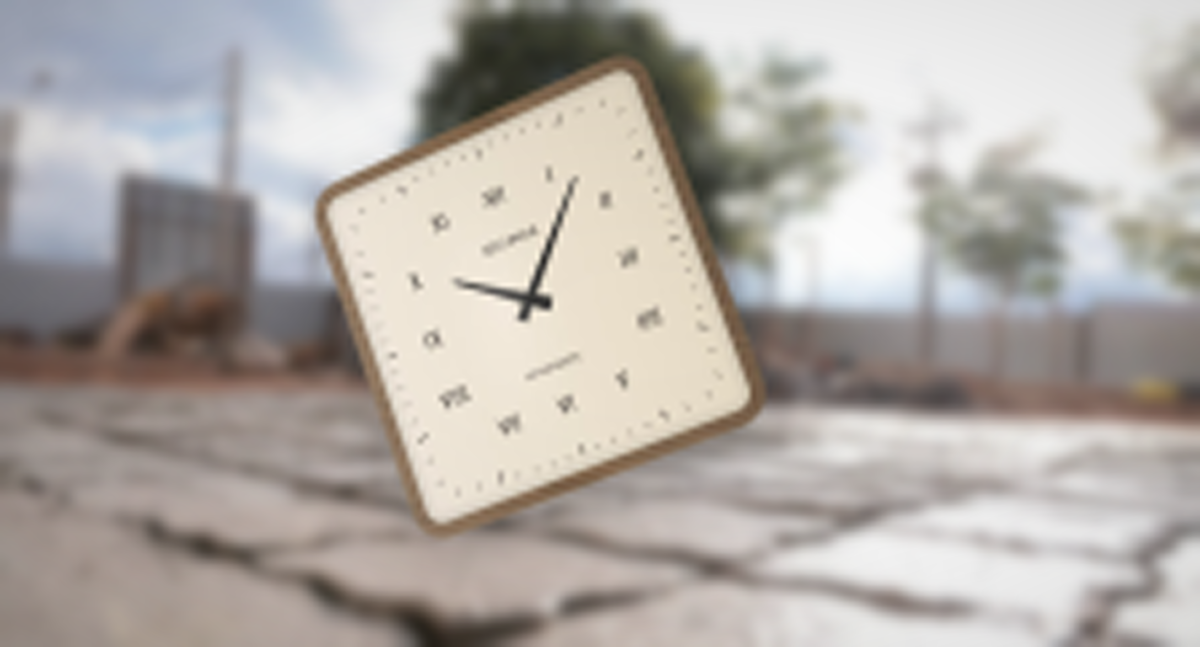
10:07
